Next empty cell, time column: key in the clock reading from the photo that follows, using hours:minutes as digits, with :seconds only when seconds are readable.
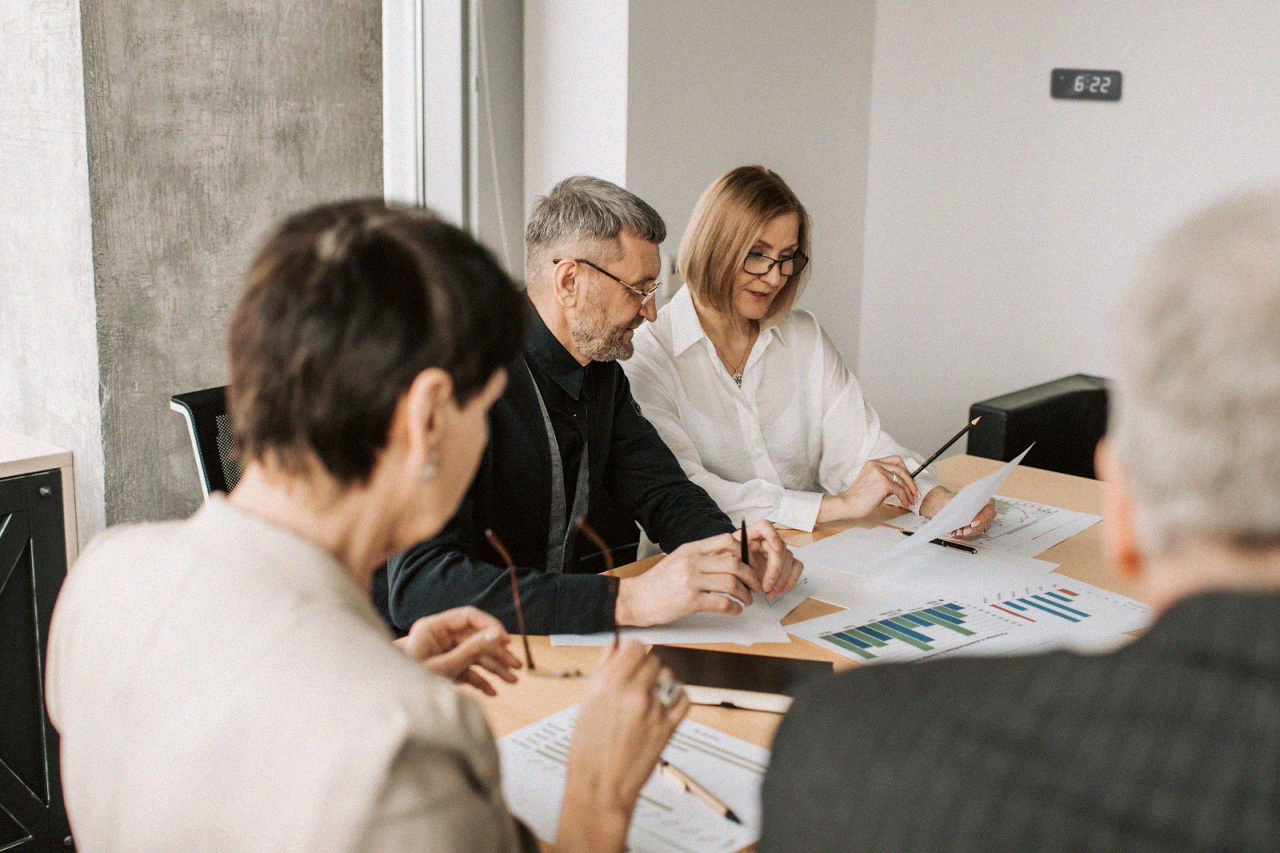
6:22
